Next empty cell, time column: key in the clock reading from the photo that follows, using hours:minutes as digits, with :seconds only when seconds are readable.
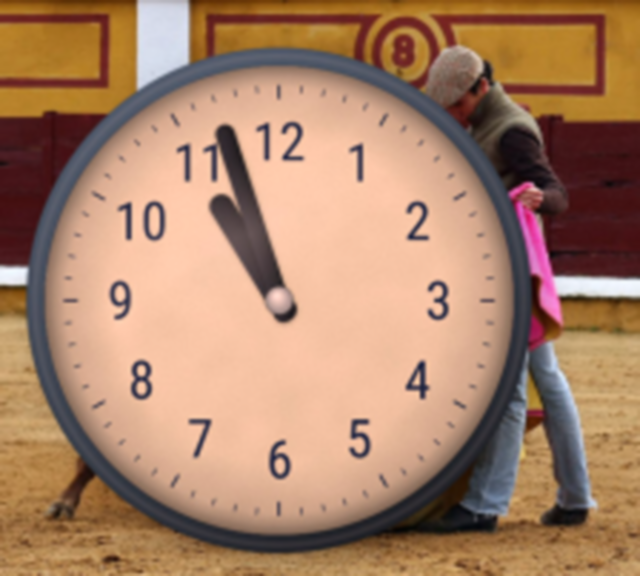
10:57
